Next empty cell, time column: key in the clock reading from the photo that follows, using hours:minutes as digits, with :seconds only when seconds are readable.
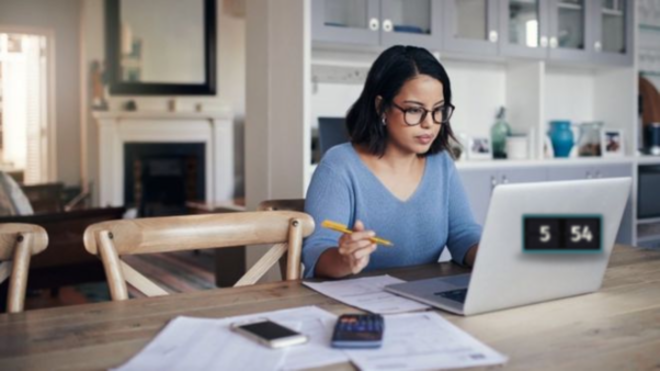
5:54
